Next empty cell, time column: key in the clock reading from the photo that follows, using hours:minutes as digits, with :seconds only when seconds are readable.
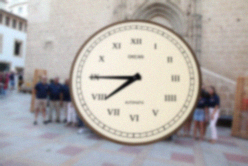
7:45
